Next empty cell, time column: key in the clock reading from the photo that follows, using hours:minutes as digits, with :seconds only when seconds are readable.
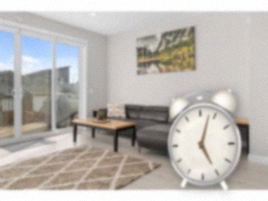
5:03
